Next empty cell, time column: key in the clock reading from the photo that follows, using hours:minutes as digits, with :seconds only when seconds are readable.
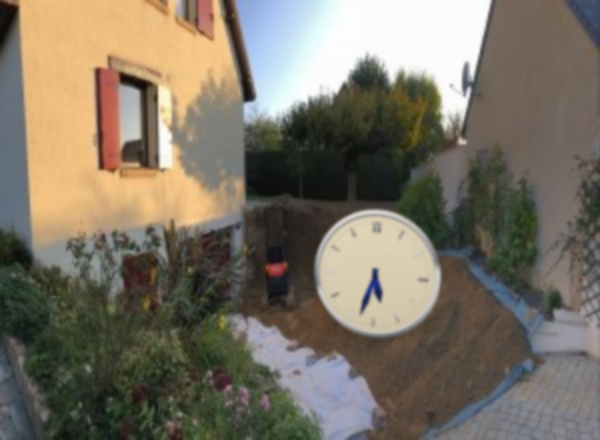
5:33
